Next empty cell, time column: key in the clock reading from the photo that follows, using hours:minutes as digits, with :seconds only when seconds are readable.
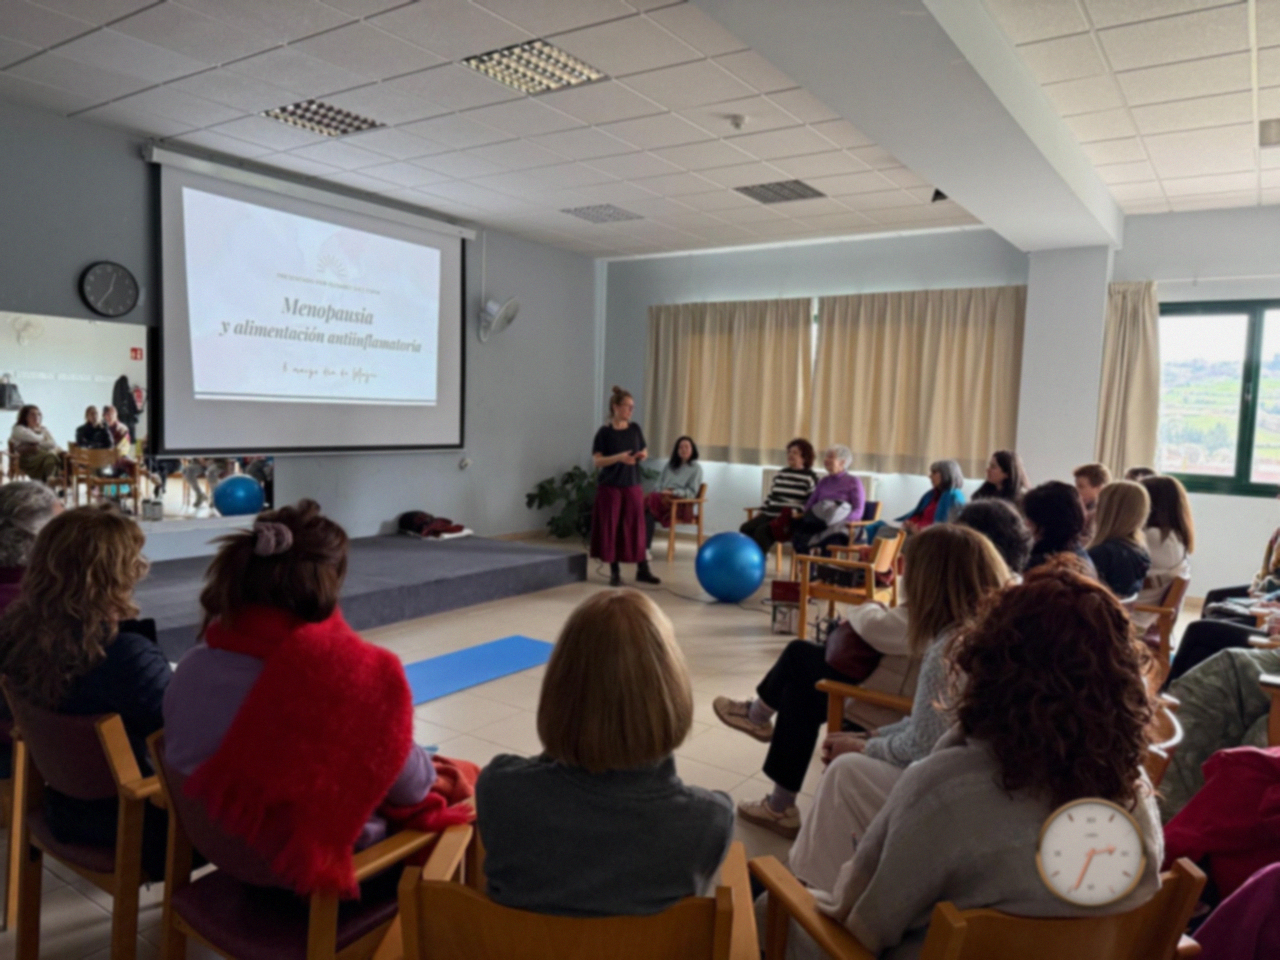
2:34
